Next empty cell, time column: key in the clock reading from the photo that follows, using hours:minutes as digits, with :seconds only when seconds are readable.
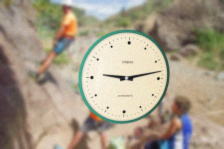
9:13
